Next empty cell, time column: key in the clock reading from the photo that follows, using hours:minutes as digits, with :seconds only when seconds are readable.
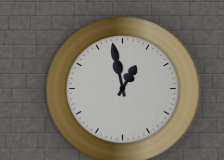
12:58
